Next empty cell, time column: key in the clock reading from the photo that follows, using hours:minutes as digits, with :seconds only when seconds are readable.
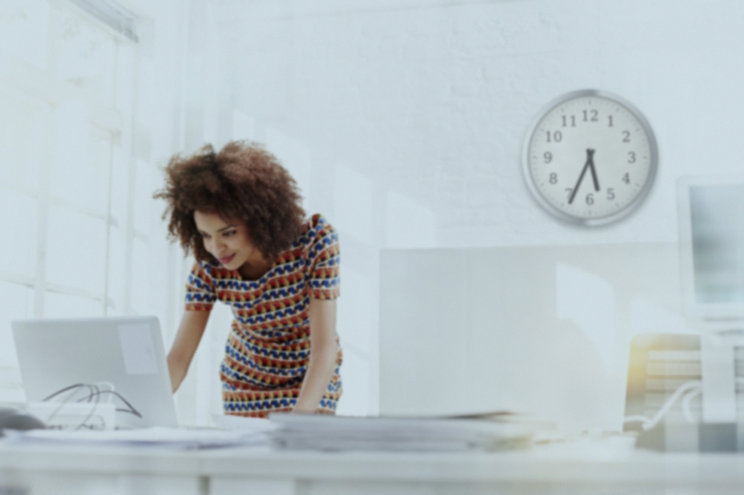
5:34
